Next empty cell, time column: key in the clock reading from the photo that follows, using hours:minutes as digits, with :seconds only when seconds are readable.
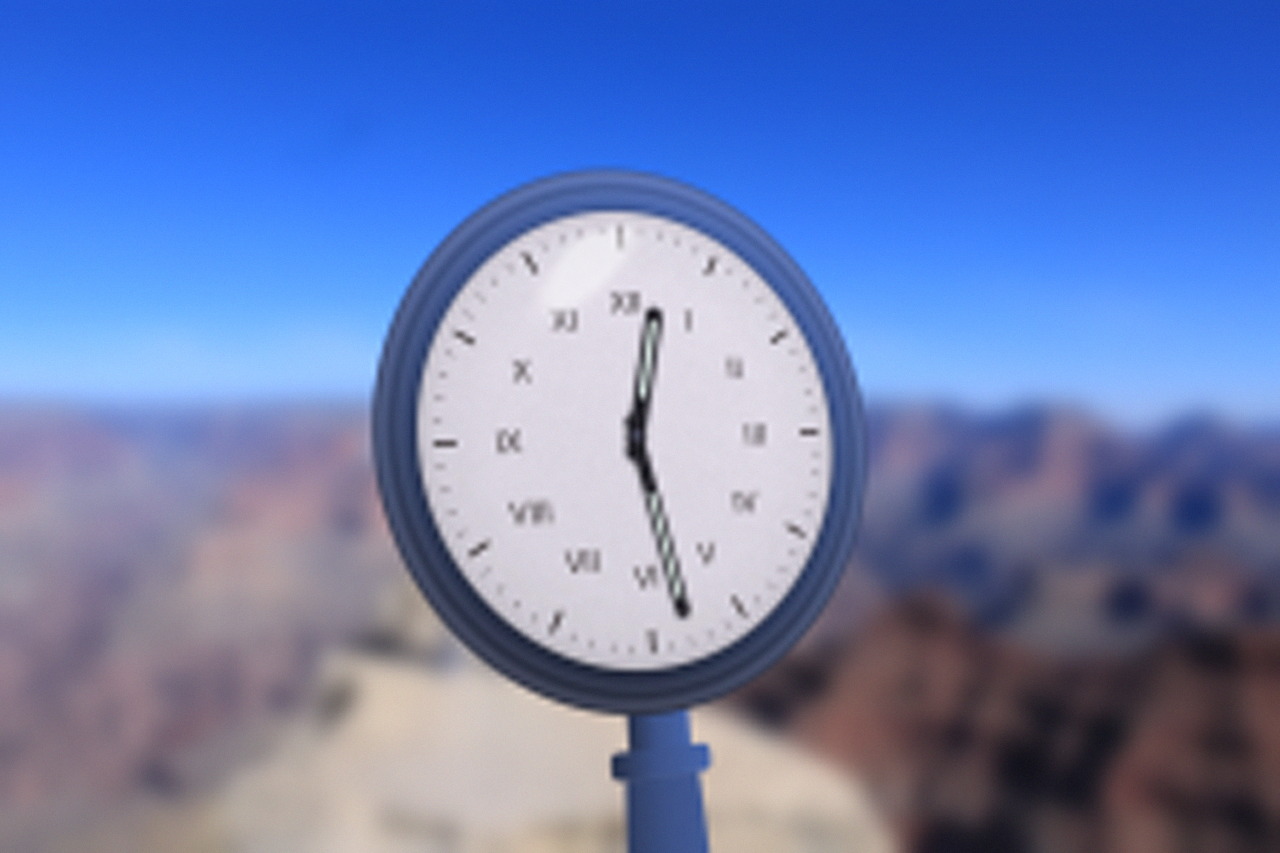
12:28
